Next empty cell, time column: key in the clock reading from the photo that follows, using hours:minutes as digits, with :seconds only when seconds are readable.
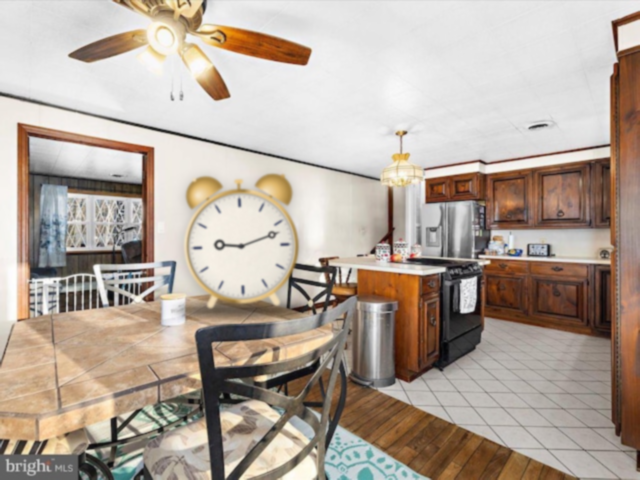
9:12
